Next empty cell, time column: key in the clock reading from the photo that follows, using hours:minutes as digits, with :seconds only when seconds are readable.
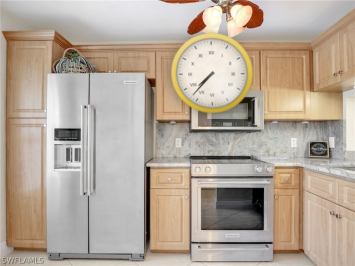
7:37
